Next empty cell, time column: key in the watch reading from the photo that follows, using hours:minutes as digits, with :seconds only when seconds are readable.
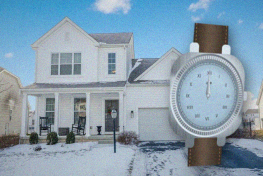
12:00
